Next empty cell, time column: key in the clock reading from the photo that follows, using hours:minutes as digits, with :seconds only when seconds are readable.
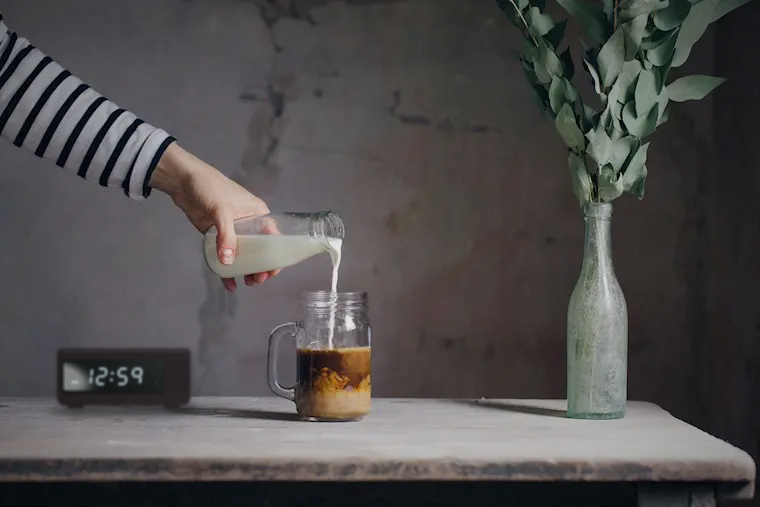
12:59
